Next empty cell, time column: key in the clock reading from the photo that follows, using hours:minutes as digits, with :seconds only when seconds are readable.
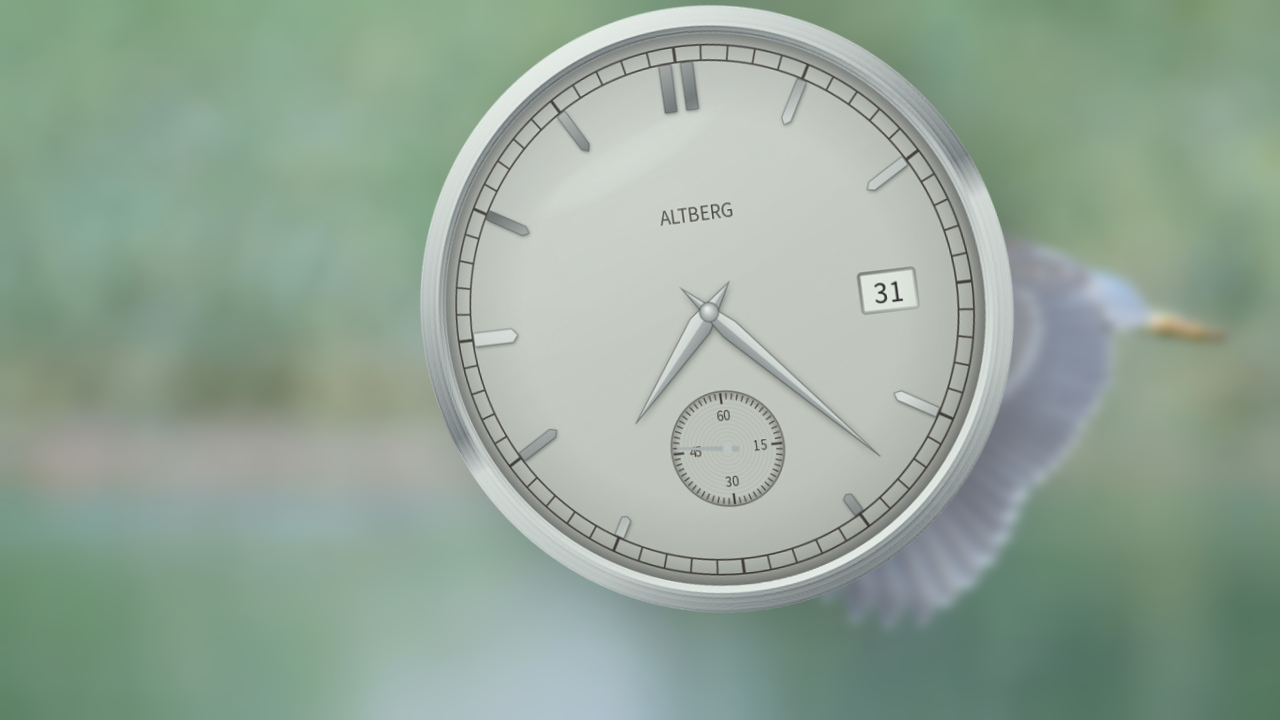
7:22:46
